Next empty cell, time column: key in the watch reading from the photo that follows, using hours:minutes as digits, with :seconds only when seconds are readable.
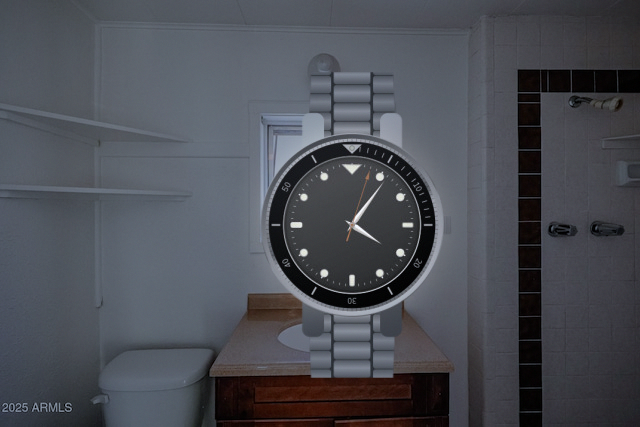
4:06:03
